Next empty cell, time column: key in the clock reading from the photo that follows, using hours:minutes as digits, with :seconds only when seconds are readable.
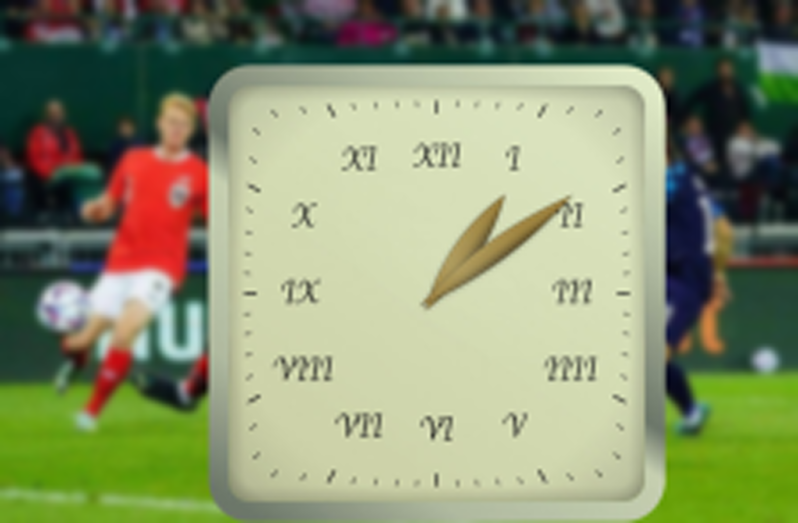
1:09
